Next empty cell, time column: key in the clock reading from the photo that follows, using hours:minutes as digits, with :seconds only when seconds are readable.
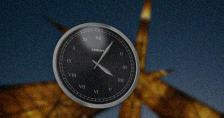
4:05
